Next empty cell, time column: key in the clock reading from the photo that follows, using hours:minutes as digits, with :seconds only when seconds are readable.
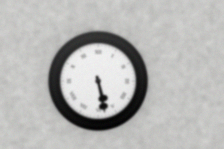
5:28
